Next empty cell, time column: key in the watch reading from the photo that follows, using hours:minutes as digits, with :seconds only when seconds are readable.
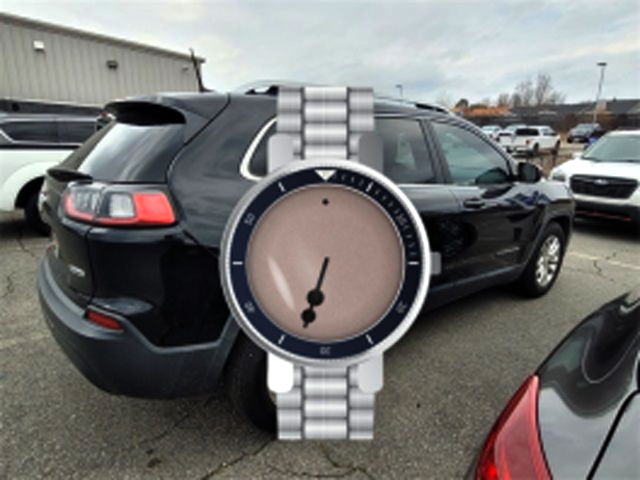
6:33
